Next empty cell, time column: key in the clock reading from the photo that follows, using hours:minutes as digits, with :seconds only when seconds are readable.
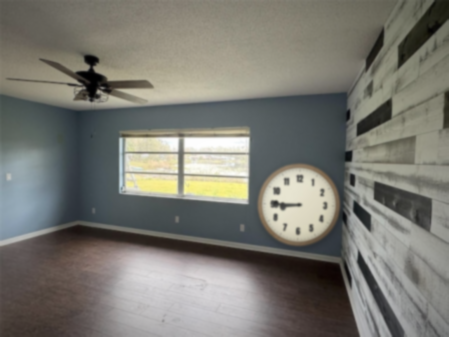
8:45
